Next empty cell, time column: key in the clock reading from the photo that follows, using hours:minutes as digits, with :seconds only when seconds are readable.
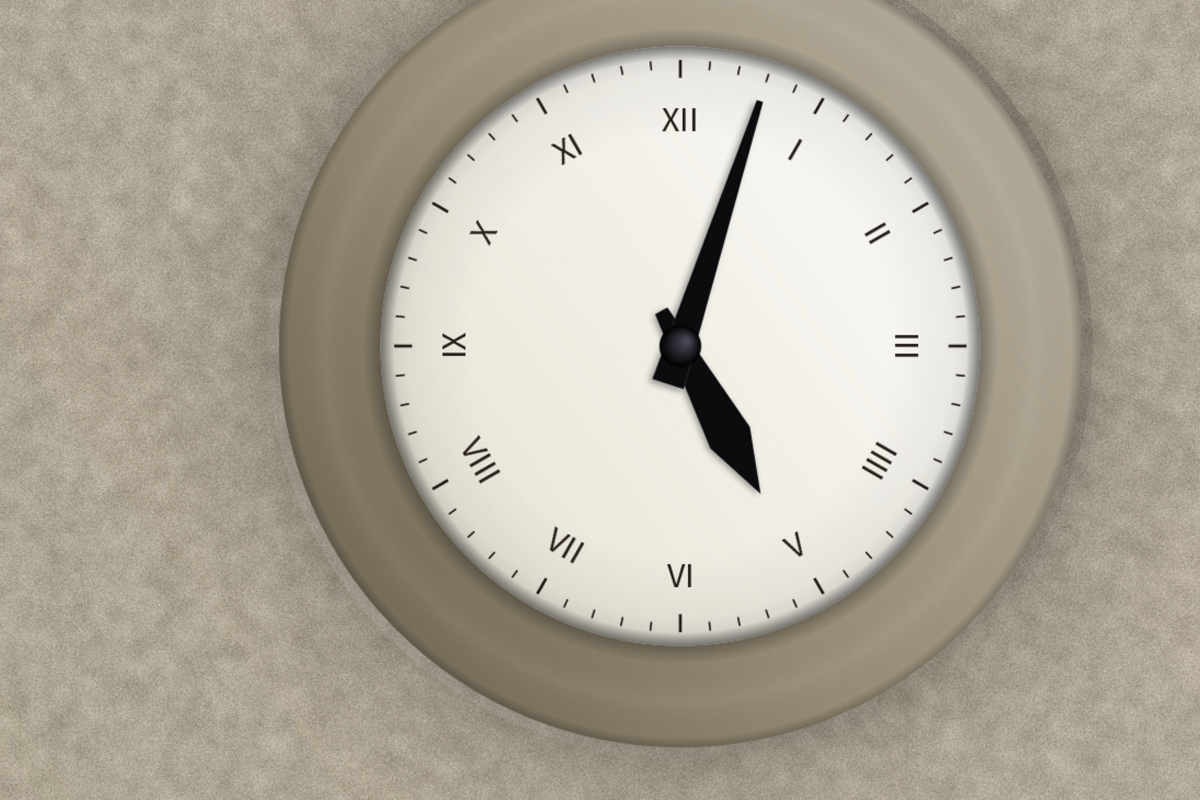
5:03
